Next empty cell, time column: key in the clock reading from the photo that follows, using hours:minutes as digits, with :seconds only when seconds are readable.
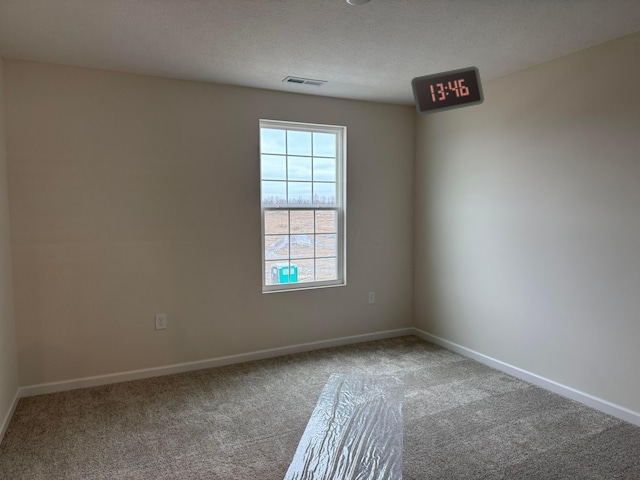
13:46
